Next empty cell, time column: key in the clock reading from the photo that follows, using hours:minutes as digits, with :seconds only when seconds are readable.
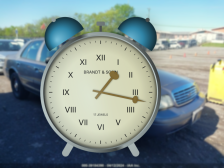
1:17
